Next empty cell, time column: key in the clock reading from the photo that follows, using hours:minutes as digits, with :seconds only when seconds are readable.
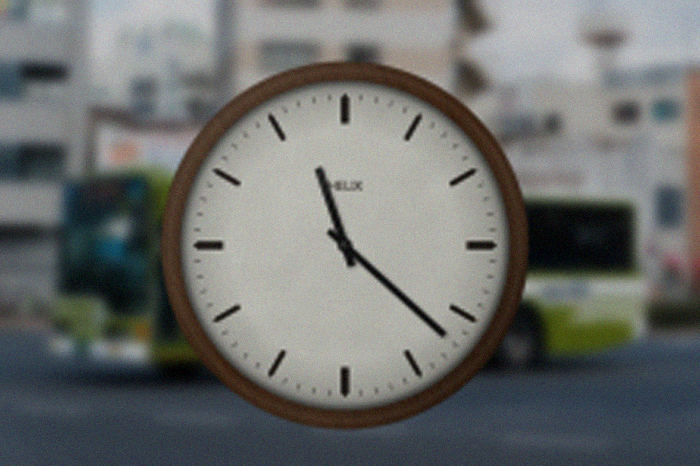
11:22
